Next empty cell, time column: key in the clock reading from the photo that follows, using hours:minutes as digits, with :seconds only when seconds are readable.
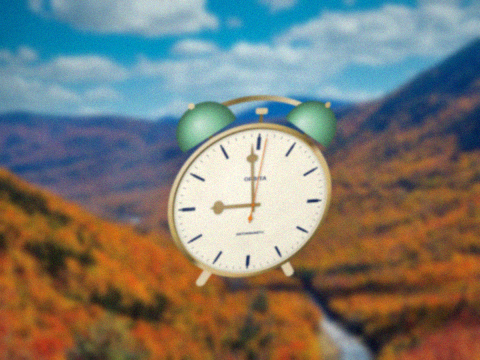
8:59:01
